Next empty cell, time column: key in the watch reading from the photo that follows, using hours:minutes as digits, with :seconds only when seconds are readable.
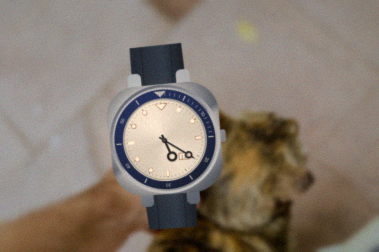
5:21
